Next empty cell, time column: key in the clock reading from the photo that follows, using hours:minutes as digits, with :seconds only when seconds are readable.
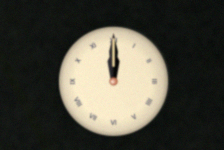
12:00
